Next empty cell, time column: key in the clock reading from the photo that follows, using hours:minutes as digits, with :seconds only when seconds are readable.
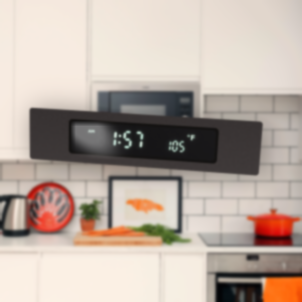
1:57
